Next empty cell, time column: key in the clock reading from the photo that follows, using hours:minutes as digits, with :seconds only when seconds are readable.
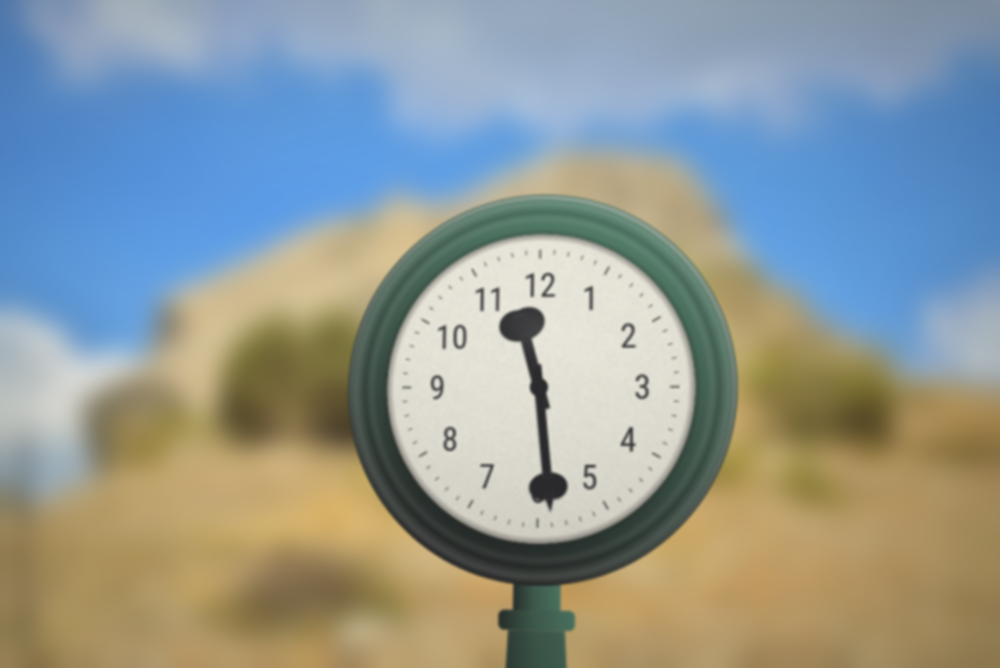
11:29
